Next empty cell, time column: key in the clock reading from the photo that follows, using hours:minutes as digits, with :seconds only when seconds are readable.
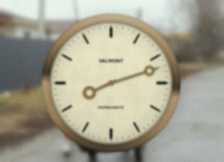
8:12
